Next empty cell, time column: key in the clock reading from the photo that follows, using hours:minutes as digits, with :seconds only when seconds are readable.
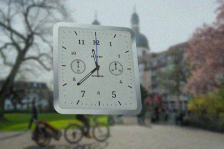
11:38
